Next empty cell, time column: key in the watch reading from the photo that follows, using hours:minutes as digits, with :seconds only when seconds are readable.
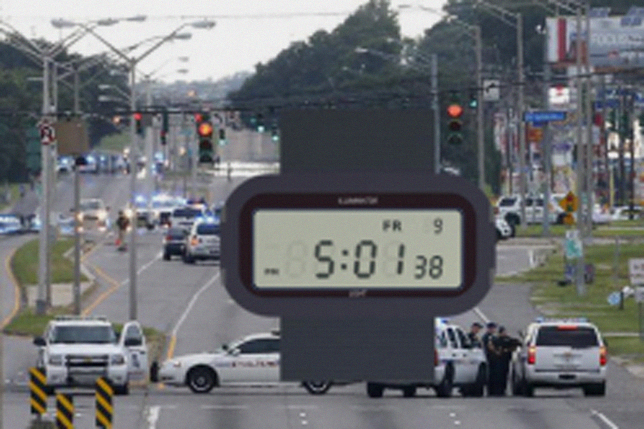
5:01:38
